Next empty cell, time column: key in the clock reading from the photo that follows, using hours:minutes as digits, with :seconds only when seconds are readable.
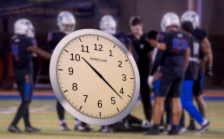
10:22
